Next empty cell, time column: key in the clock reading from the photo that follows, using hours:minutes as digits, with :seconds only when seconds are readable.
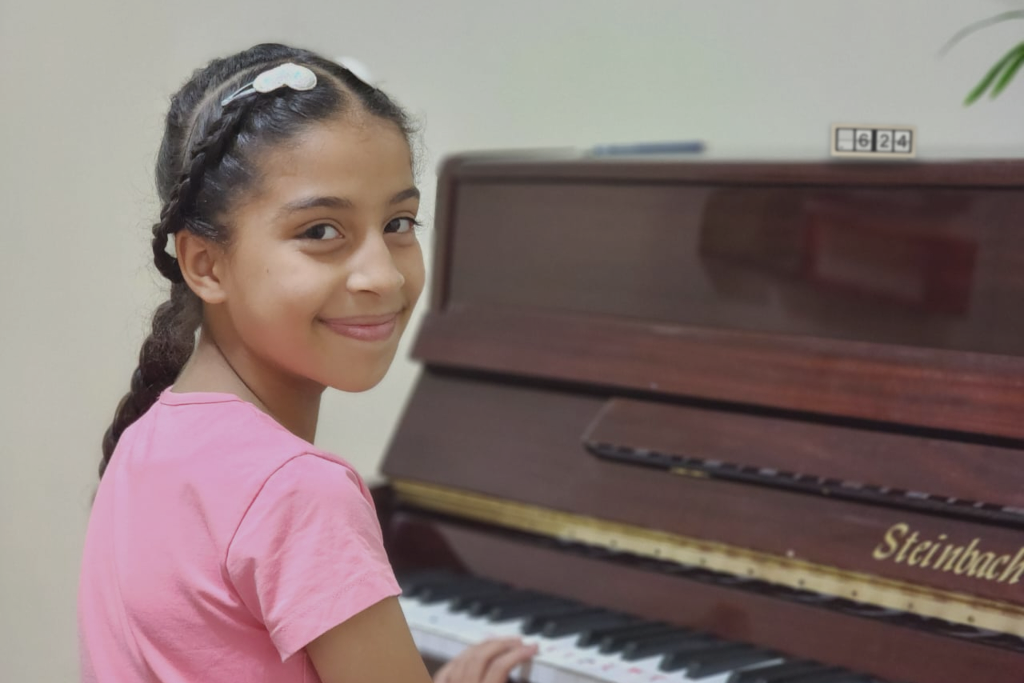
6:24
